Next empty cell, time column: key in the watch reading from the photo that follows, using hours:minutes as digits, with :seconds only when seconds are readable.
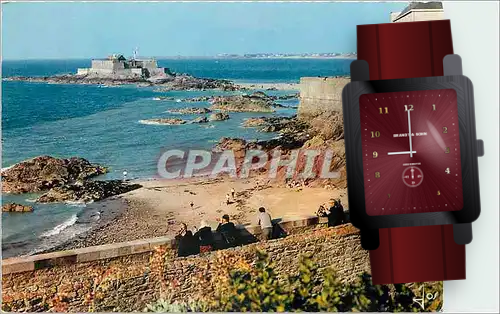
9:00
